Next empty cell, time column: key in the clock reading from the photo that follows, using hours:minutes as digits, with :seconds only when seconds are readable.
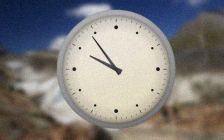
9:54
